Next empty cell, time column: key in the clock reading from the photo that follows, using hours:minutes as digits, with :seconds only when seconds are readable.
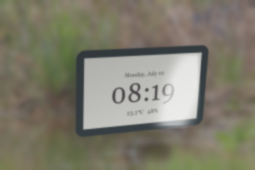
8:19
